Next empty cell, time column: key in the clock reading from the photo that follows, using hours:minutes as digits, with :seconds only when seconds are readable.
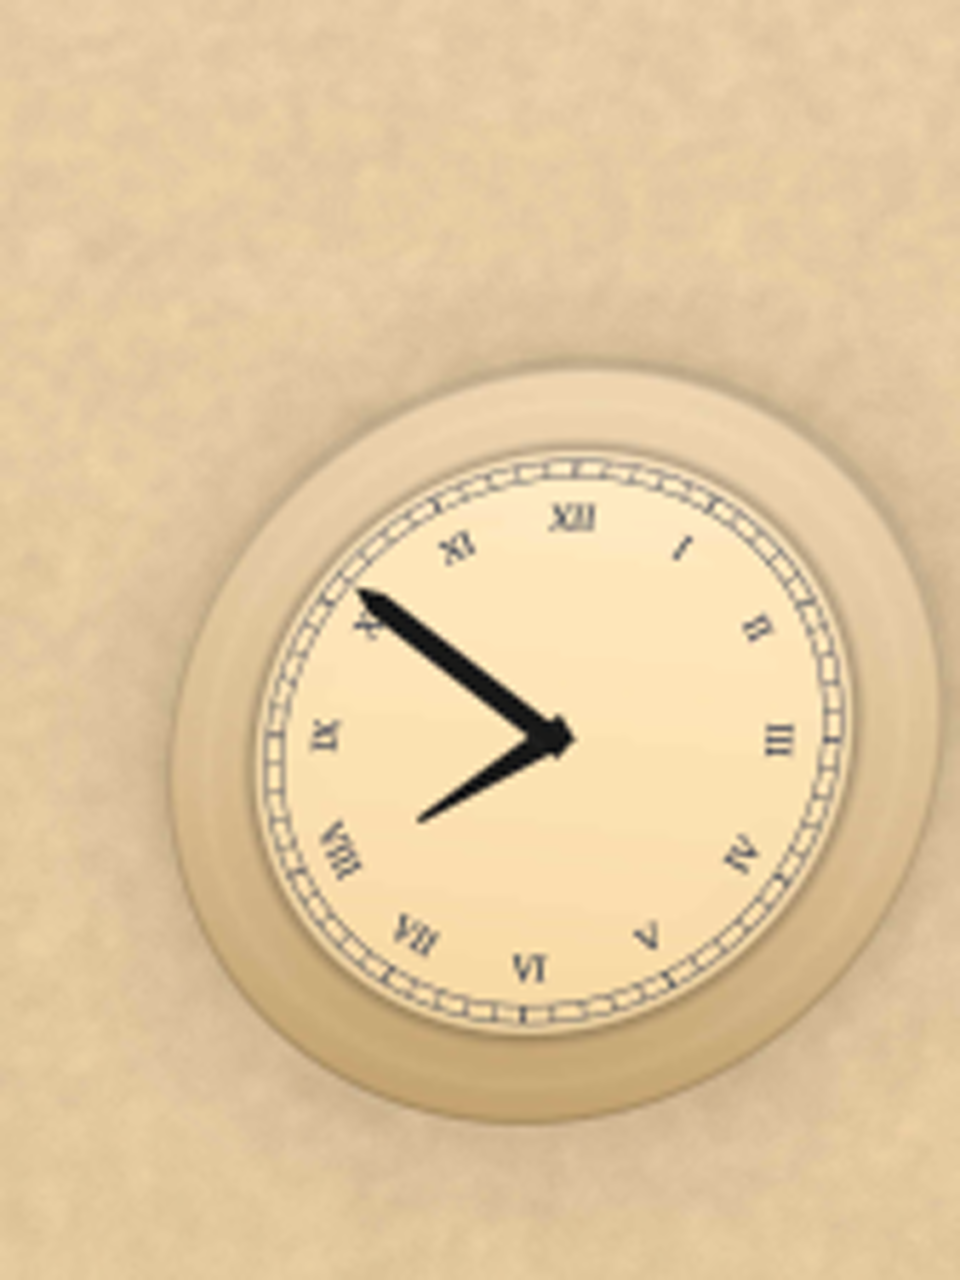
7:51
